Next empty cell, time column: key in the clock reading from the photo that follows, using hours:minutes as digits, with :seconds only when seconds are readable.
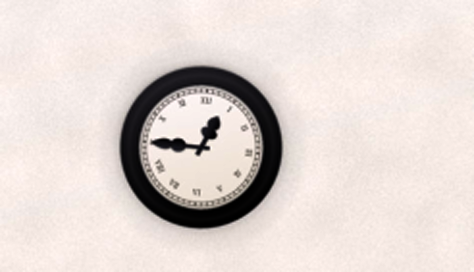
12:45
